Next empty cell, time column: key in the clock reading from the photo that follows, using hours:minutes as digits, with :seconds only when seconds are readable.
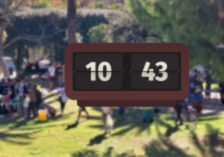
10:43
